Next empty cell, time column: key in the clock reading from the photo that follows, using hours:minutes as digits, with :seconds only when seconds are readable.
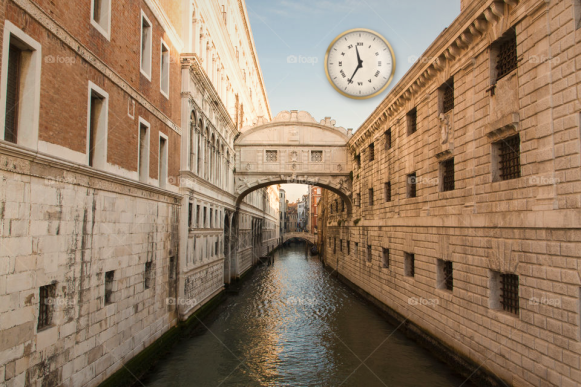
11:35
